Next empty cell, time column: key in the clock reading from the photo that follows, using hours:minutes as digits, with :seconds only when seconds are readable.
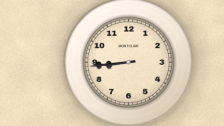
8:44
